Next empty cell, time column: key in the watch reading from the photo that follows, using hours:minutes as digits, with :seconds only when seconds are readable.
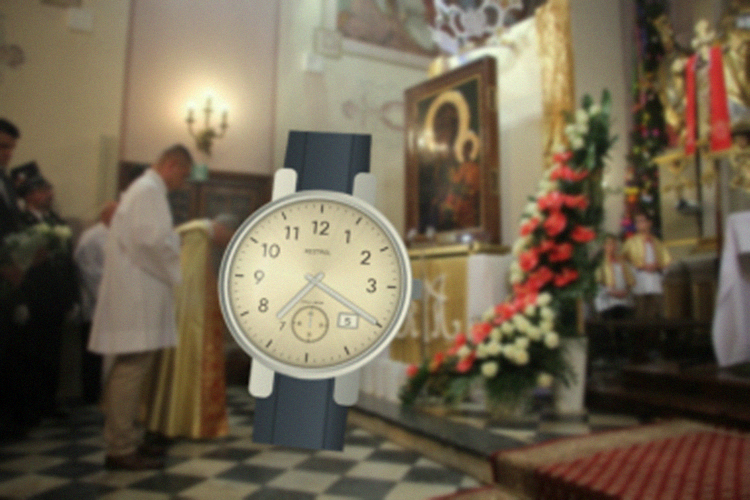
7:20
